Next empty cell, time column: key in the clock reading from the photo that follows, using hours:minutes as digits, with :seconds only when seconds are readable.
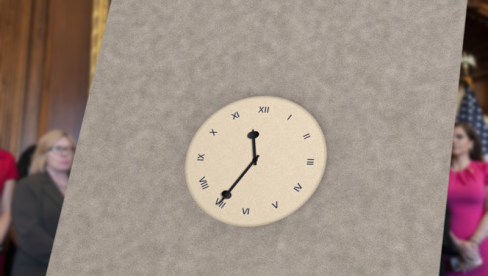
11:35
